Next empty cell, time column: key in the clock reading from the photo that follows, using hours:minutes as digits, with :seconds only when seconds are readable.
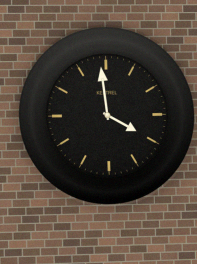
3:59
